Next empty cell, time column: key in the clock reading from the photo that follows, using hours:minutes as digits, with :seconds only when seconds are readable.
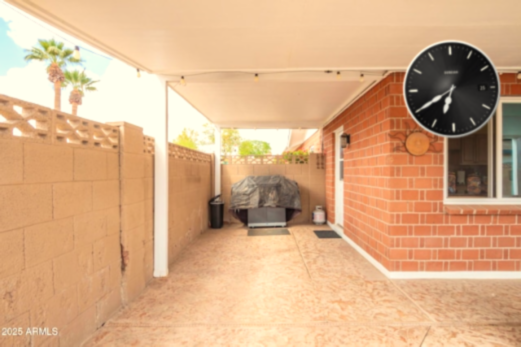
6:40
